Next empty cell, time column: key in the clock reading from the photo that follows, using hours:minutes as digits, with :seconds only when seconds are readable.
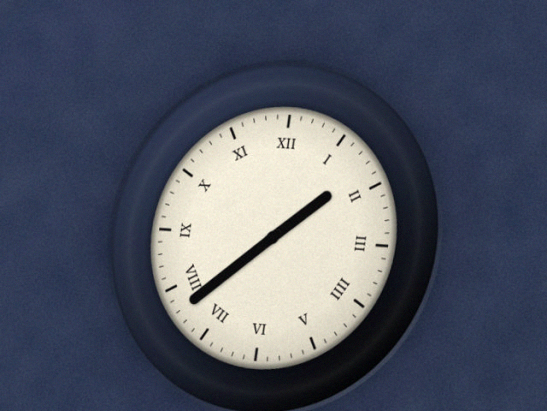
1:38
